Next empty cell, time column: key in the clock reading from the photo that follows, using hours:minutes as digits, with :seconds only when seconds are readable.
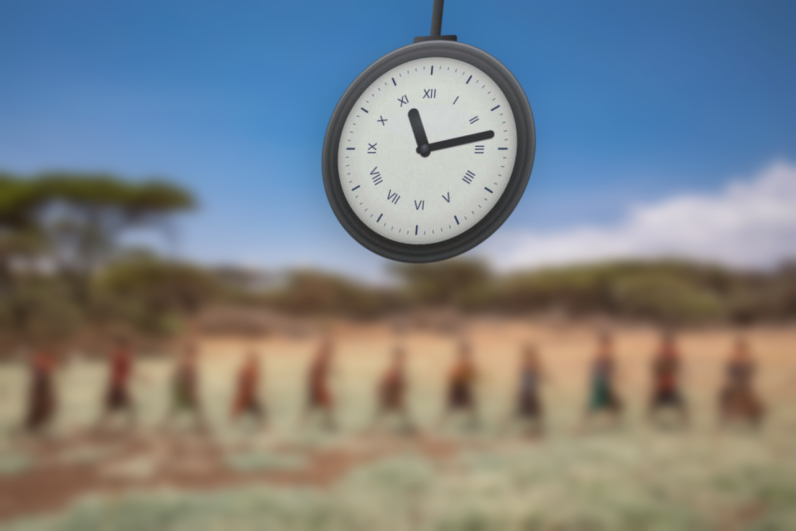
11:13
